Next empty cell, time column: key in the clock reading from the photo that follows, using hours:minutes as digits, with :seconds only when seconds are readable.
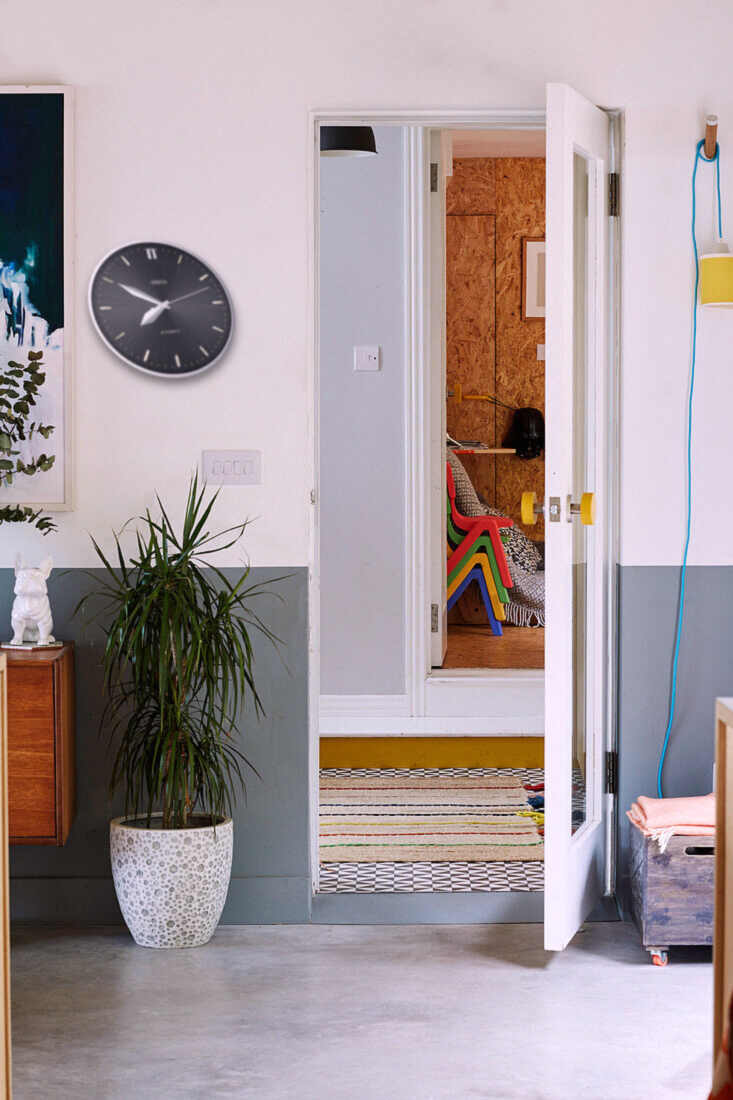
7:50:12
